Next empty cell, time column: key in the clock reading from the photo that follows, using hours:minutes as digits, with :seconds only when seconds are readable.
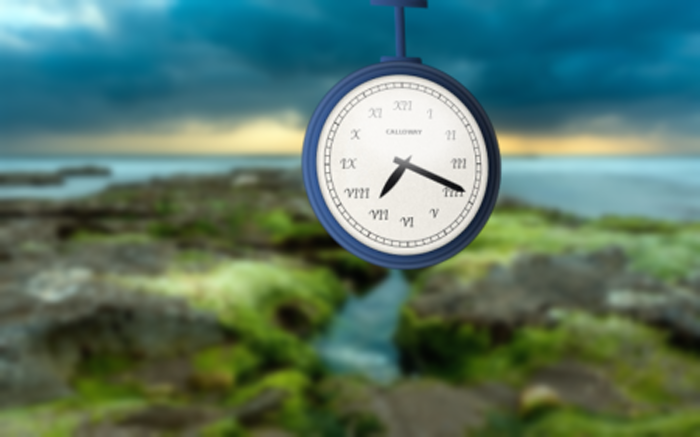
7:19
